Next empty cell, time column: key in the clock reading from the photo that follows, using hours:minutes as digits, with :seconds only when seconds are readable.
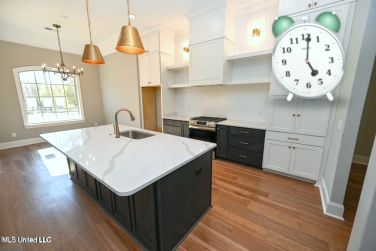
5:01
